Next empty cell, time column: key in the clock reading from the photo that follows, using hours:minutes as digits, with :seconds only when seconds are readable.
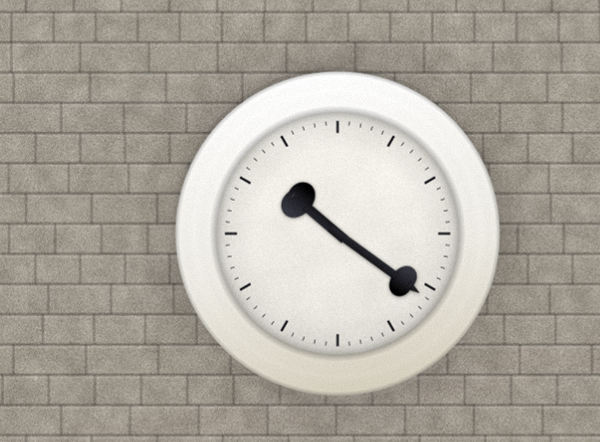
10:21
